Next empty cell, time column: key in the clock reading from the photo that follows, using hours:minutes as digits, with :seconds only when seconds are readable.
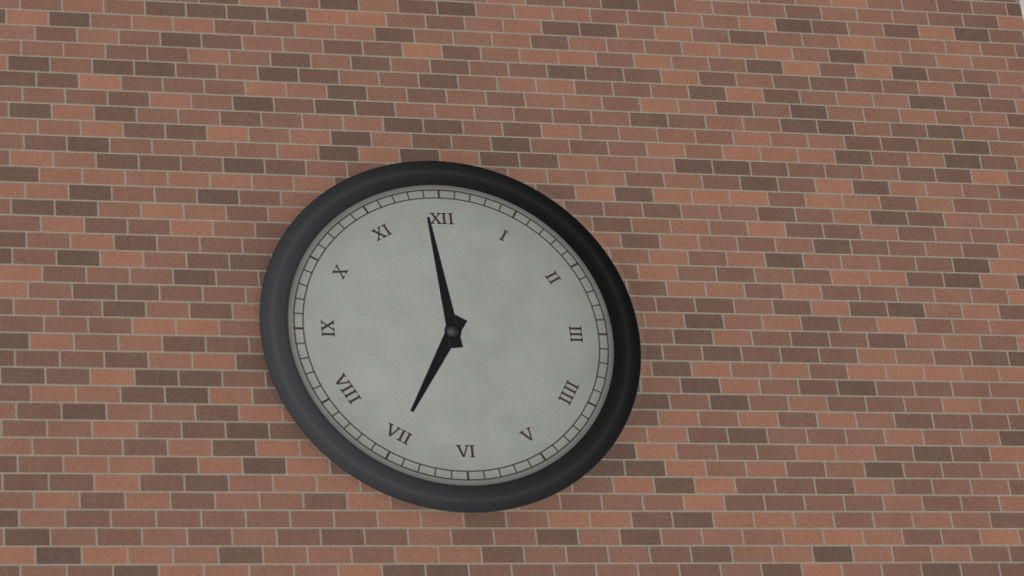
6:59
